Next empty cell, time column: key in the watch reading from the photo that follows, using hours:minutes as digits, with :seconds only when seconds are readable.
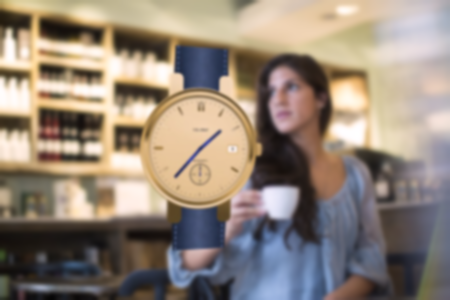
1:37
